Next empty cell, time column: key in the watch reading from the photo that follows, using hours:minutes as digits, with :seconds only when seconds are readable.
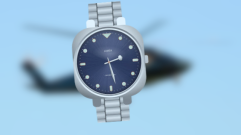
2:28
